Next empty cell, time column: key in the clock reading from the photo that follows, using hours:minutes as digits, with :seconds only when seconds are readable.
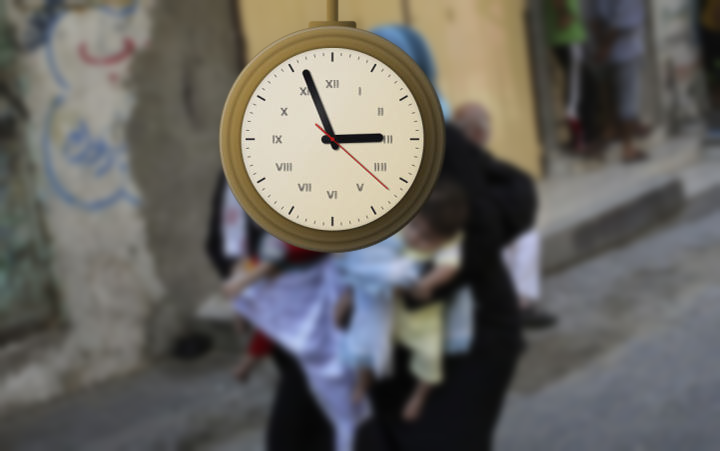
2:56:22
